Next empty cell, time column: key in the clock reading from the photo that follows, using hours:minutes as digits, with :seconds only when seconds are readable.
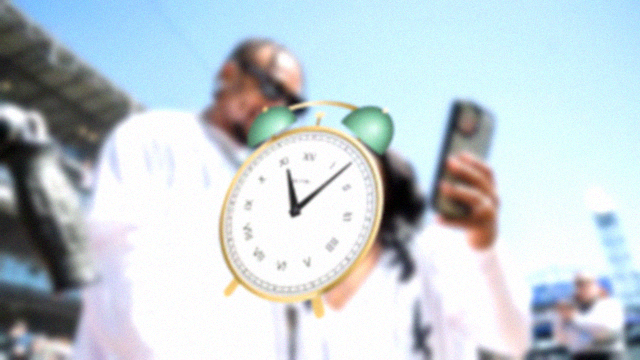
11:07
